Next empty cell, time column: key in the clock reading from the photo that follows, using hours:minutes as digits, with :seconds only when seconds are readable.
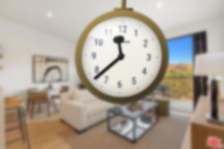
11:38
